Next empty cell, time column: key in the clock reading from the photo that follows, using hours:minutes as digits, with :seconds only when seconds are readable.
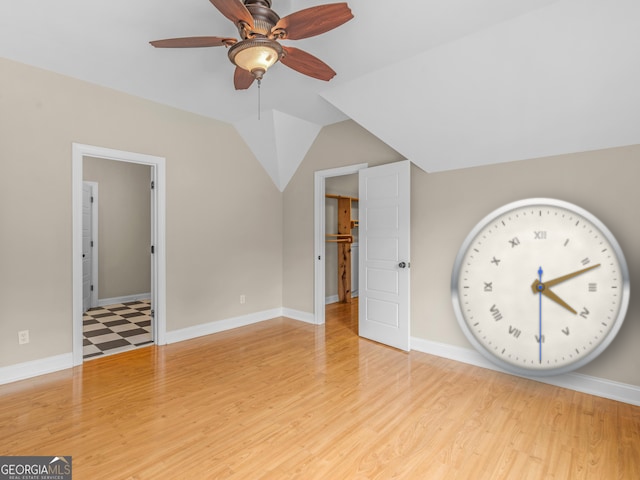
4:11:30
